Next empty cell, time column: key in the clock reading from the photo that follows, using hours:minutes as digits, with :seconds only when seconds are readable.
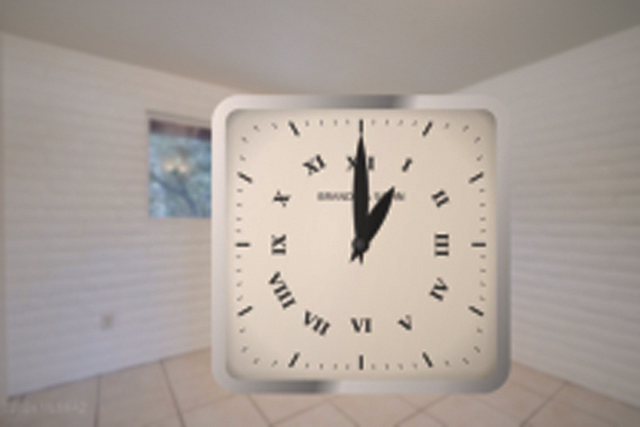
1:00
